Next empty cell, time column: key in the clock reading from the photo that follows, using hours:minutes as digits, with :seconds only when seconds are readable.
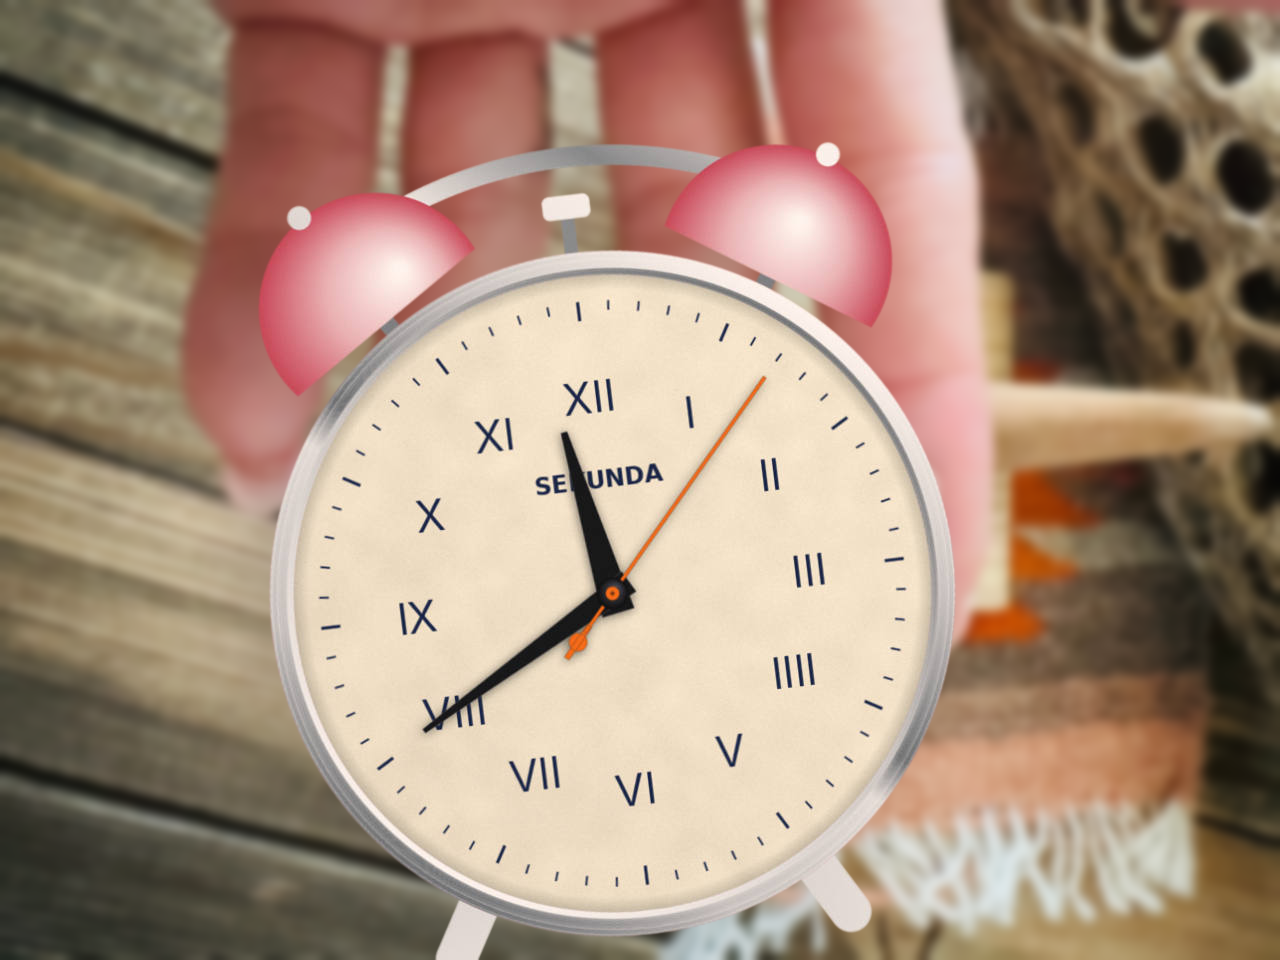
11:40:07
